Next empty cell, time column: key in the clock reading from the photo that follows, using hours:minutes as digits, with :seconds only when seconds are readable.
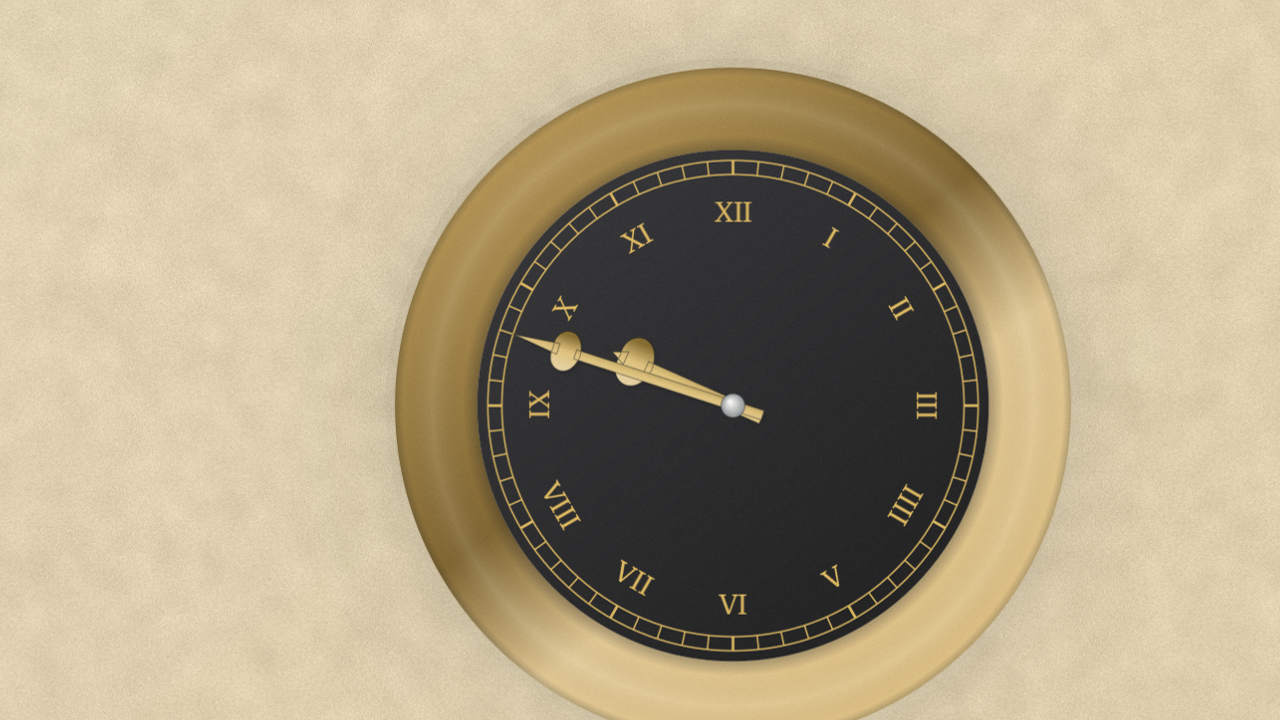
9:48
